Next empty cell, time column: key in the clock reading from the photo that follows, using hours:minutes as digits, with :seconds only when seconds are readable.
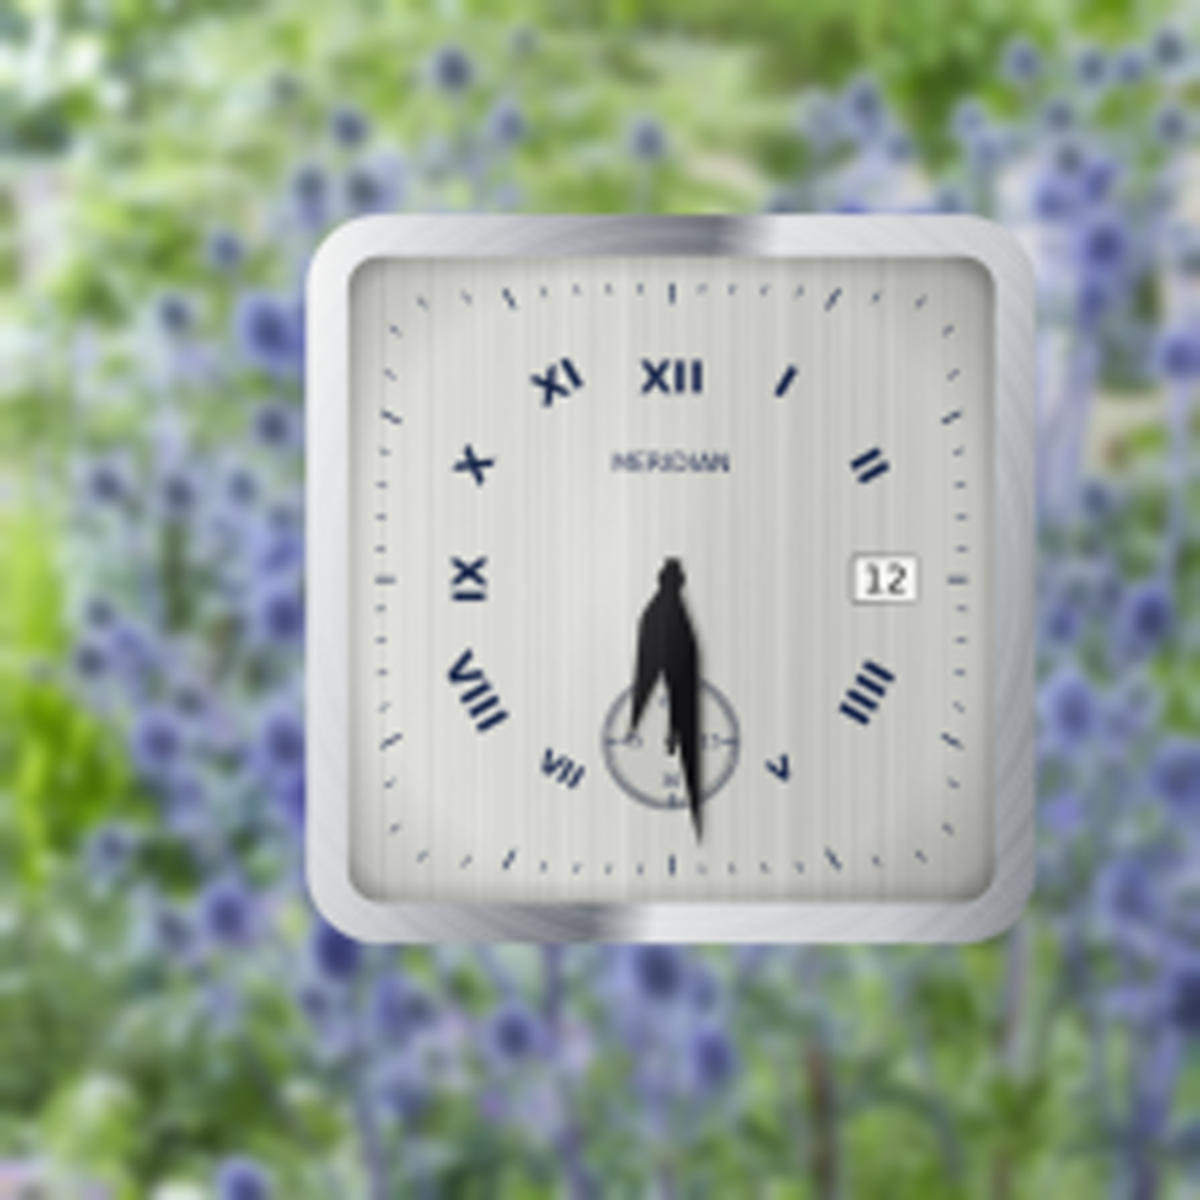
6:29
